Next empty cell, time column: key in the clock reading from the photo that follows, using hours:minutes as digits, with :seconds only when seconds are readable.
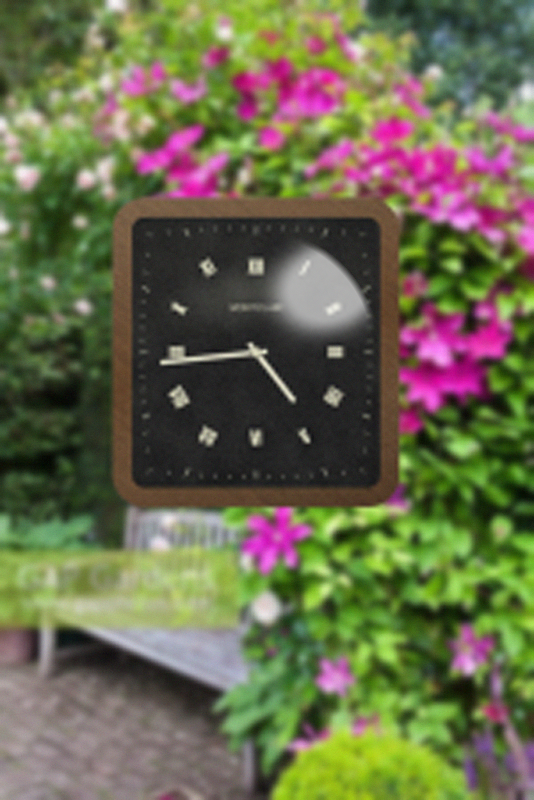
4:44
